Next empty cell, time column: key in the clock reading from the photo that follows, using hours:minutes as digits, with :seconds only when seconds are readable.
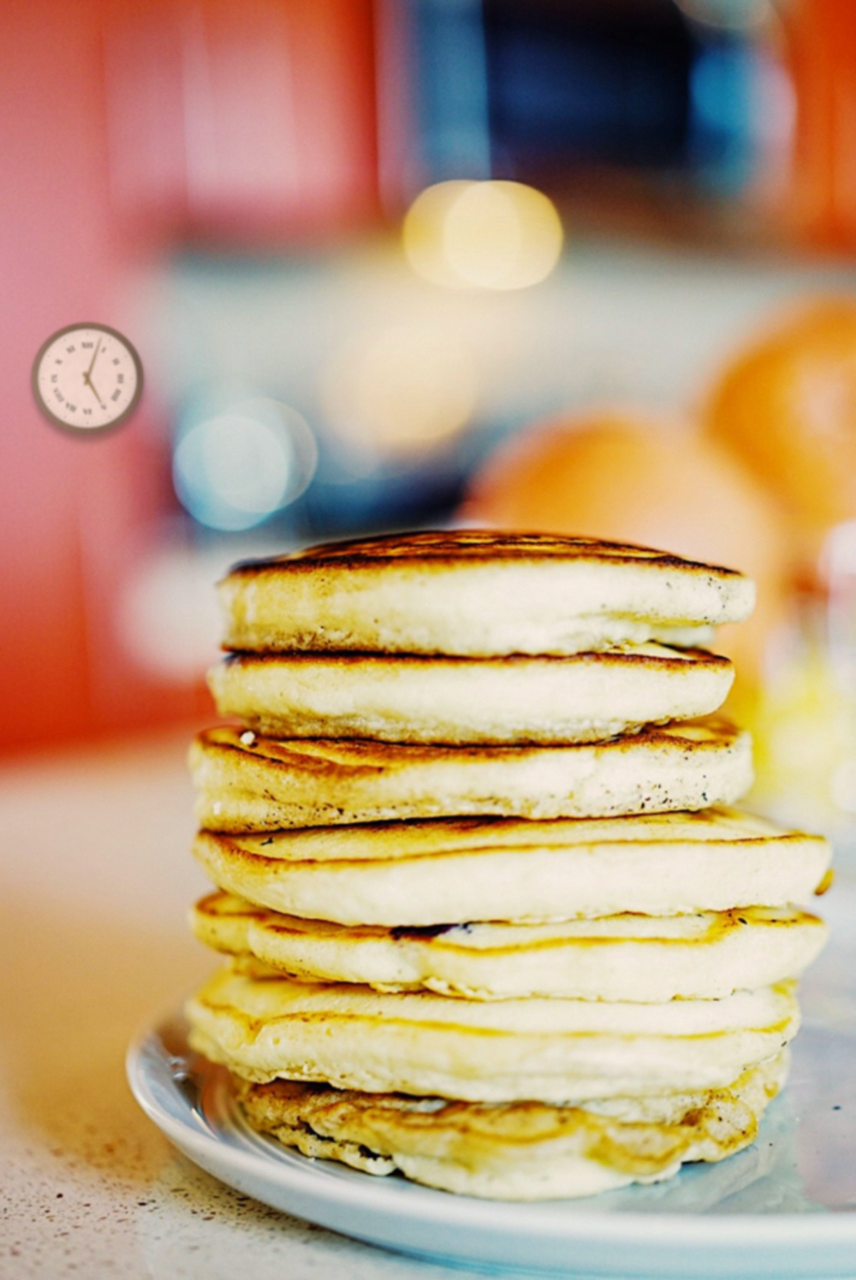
5:03
